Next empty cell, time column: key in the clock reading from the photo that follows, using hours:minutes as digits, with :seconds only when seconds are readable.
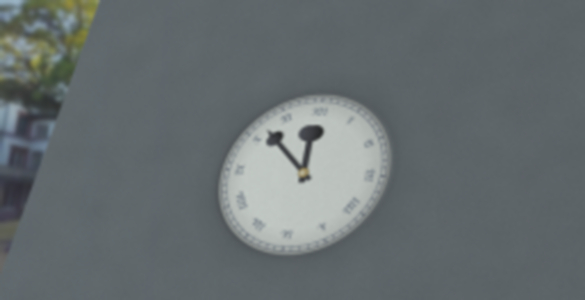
11:52
